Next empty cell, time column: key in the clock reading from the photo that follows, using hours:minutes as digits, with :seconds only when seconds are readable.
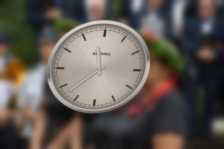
11:38
